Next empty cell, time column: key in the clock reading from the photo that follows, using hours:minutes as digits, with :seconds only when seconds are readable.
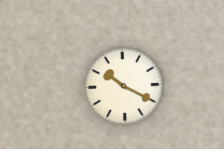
10:20
